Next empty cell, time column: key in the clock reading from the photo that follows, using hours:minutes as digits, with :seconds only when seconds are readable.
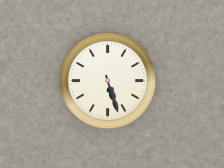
5:27
